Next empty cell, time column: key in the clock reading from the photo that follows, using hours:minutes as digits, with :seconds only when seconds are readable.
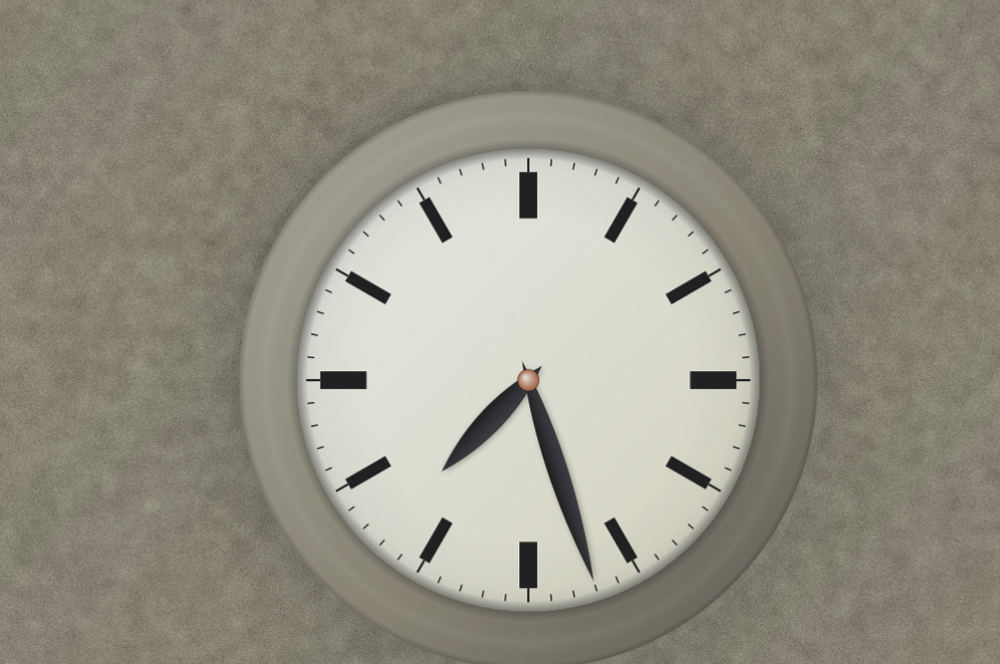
7:27
